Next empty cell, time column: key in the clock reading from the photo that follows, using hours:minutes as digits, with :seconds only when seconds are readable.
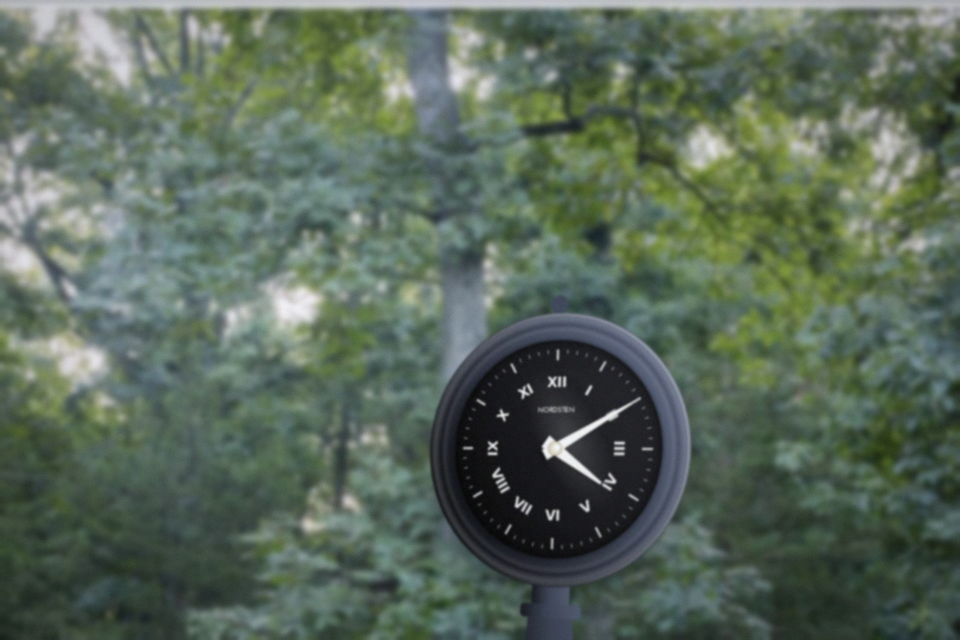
4:10
